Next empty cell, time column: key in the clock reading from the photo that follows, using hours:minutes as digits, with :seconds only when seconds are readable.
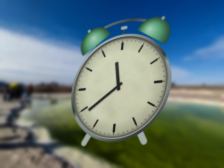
11:39
